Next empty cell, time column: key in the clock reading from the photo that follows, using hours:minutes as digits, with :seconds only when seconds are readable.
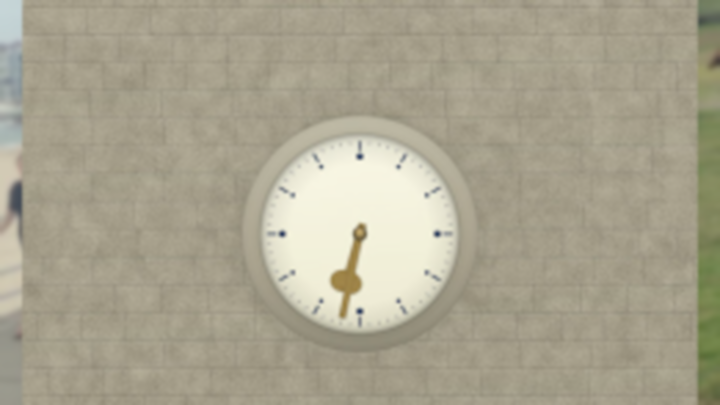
6:32
